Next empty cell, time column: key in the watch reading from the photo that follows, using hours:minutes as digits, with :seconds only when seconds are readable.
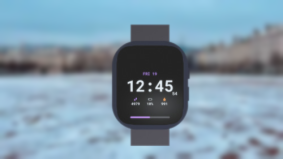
12:45
